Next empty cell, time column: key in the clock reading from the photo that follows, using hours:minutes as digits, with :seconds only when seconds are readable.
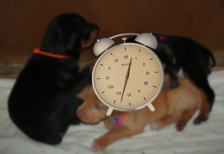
12:33
